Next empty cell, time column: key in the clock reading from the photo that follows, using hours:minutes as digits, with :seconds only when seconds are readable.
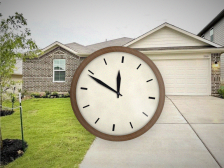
11:49
